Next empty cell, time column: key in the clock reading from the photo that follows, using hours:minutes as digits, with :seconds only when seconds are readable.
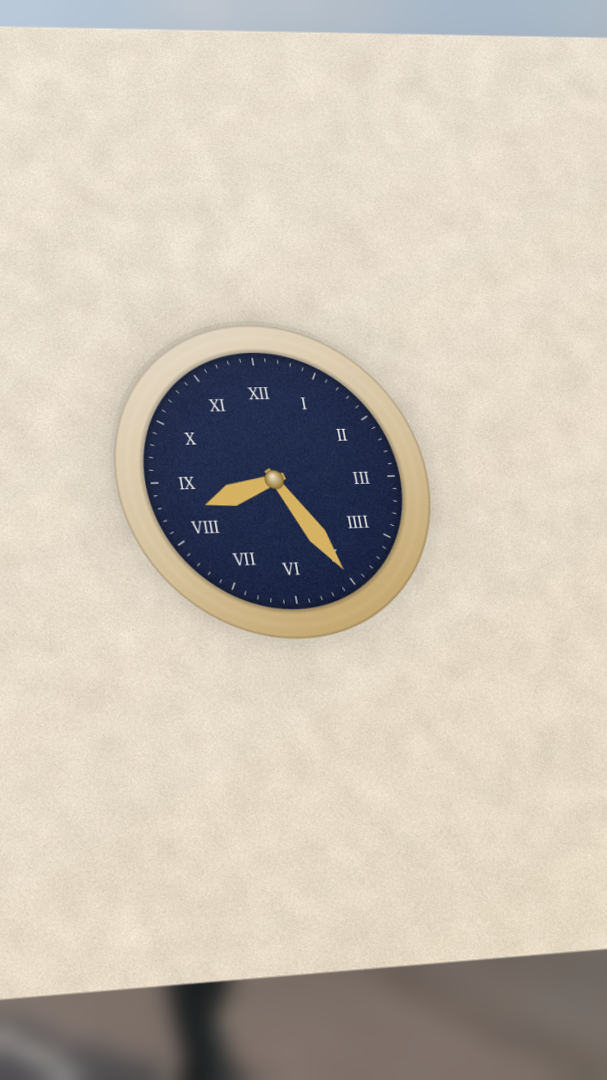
8:25
